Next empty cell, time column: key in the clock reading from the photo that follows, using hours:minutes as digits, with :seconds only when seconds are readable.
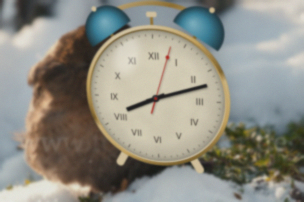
8:12:03
